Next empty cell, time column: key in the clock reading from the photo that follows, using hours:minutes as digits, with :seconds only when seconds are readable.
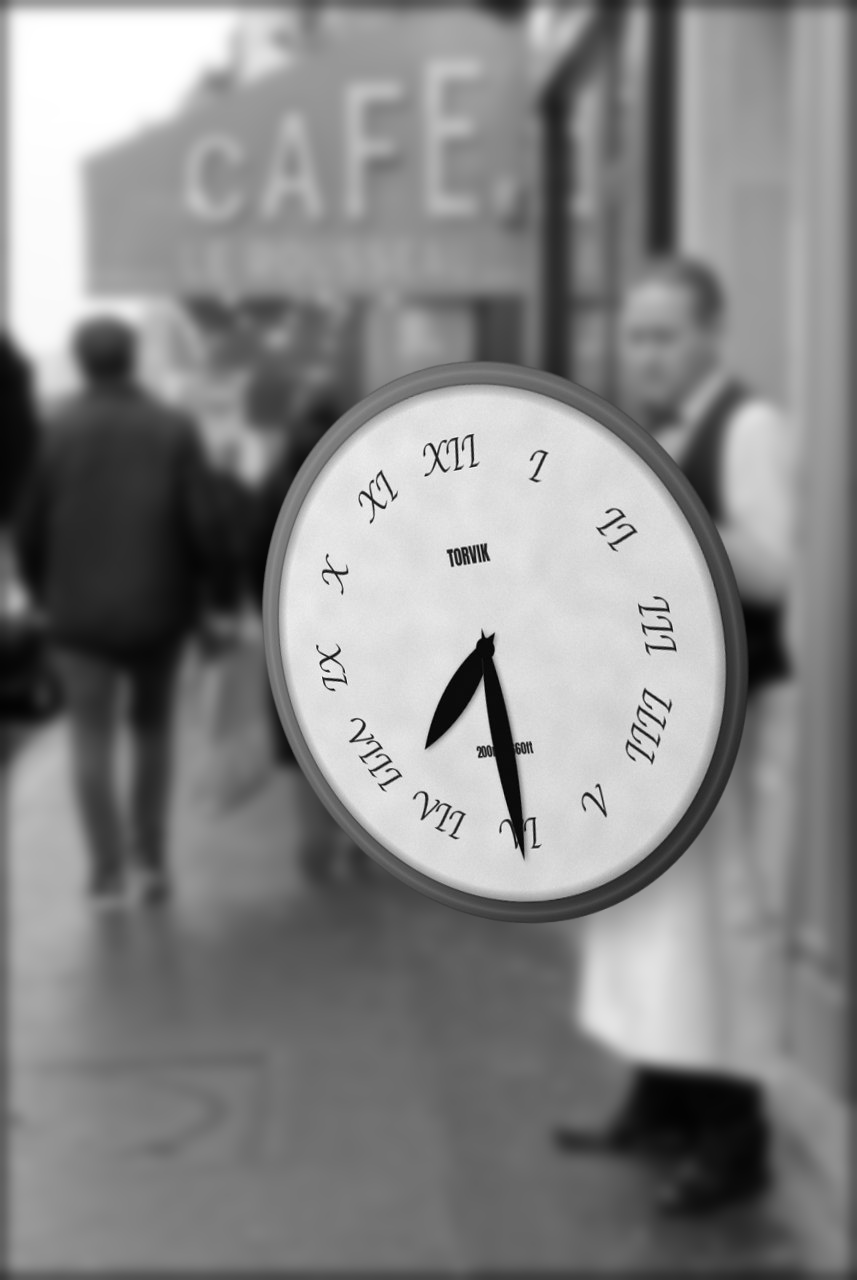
7:30
